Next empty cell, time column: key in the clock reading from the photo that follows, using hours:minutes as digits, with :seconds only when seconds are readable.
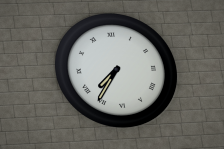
7:36
